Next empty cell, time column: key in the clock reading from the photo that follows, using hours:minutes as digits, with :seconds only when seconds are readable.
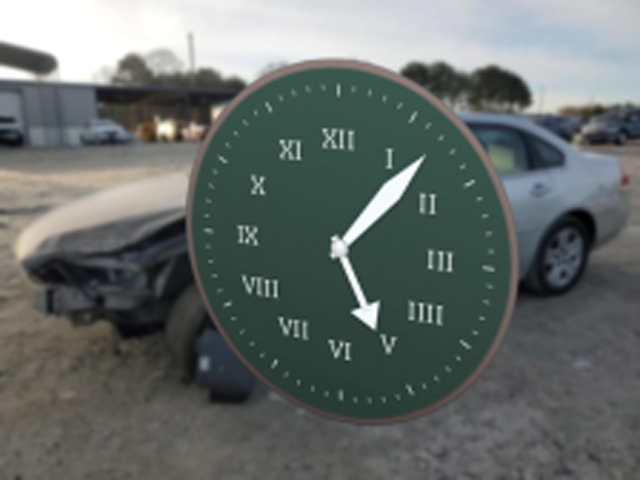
5:07
